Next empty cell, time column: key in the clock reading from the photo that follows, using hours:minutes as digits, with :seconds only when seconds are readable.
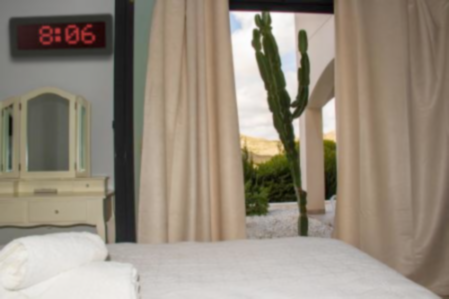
8:06
